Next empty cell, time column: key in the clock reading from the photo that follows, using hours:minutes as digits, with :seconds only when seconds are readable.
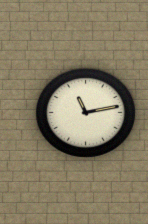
11:13
